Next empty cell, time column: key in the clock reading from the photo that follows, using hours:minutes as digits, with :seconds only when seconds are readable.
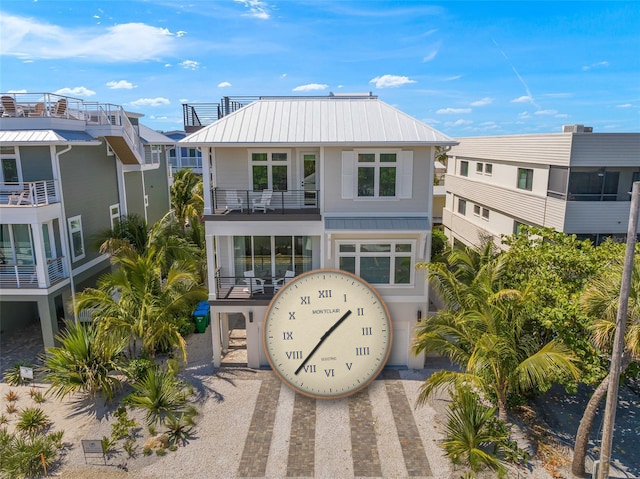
1:37
